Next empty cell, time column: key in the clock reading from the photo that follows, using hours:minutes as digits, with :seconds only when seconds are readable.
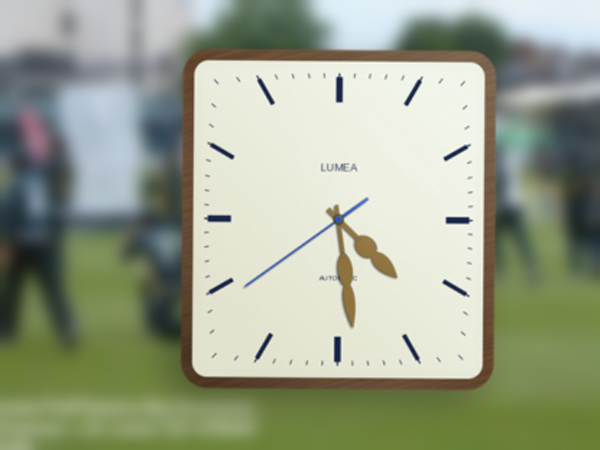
4:28:39
